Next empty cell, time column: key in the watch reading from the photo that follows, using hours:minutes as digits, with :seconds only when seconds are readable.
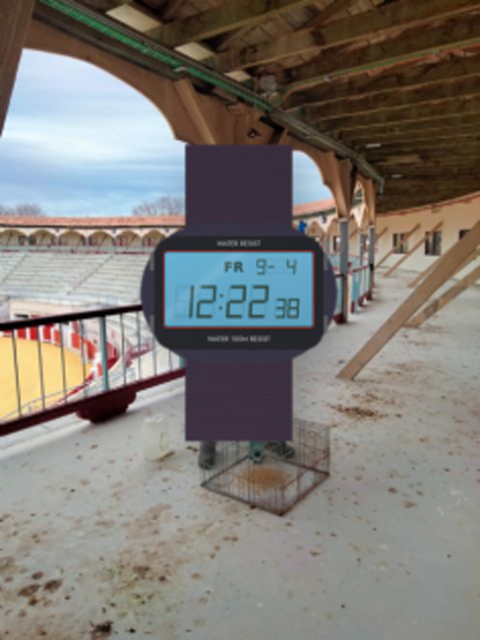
12:22:38
